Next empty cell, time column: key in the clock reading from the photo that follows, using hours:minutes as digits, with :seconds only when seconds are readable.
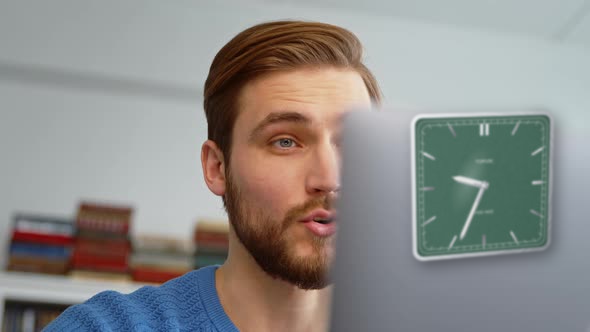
9:34
